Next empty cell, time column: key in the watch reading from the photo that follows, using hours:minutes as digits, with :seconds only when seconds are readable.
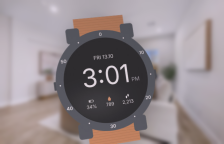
3:01
